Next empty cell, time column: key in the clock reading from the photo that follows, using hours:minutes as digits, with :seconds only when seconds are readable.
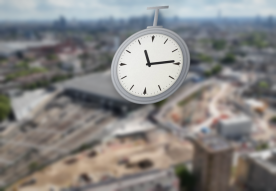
11:14
